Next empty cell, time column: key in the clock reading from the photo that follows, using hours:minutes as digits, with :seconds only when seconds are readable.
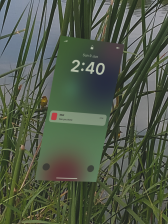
2:40
